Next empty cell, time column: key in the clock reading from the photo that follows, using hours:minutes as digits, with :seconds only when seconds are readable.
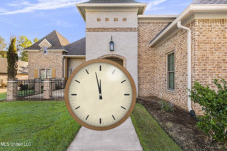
11:58
